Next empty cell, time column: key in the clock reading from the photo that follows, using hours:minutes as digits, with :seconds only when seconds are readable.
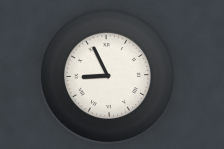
8:56
